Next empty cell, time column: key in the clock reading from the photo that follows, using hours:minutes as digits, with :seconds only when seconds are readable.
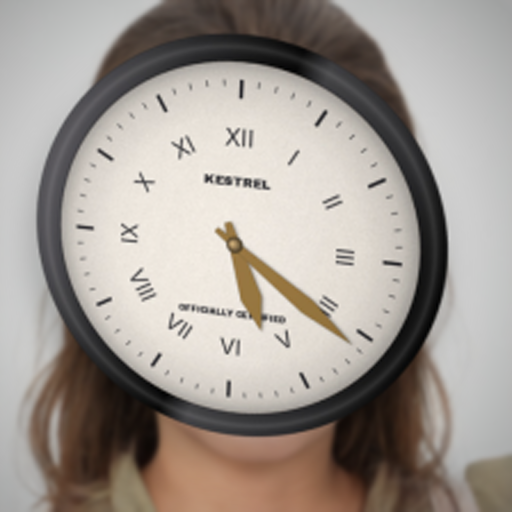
5:21
